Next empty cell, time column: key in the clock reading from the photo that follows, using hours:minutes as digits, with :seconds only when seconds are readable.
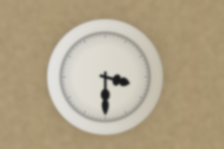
3:30
